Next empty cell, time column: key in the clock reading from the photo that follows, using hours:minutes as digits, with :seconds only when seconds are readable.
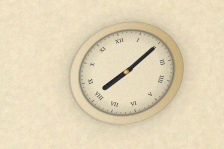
8:10
